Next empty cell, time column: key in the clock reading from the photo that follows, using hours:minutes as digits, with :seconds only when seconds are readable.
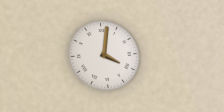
4:02
